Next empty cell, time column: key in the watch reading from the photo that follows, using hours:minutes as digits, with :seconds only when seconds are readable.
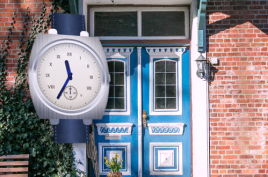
11:35
